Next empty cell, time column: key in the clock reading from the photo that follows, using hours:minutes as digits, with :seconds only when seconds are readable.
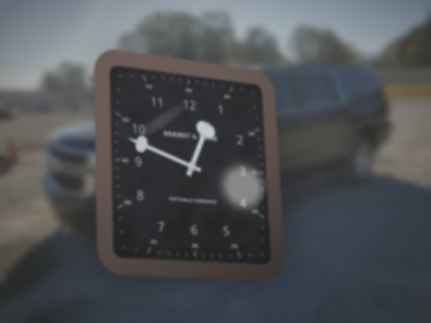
12:48
